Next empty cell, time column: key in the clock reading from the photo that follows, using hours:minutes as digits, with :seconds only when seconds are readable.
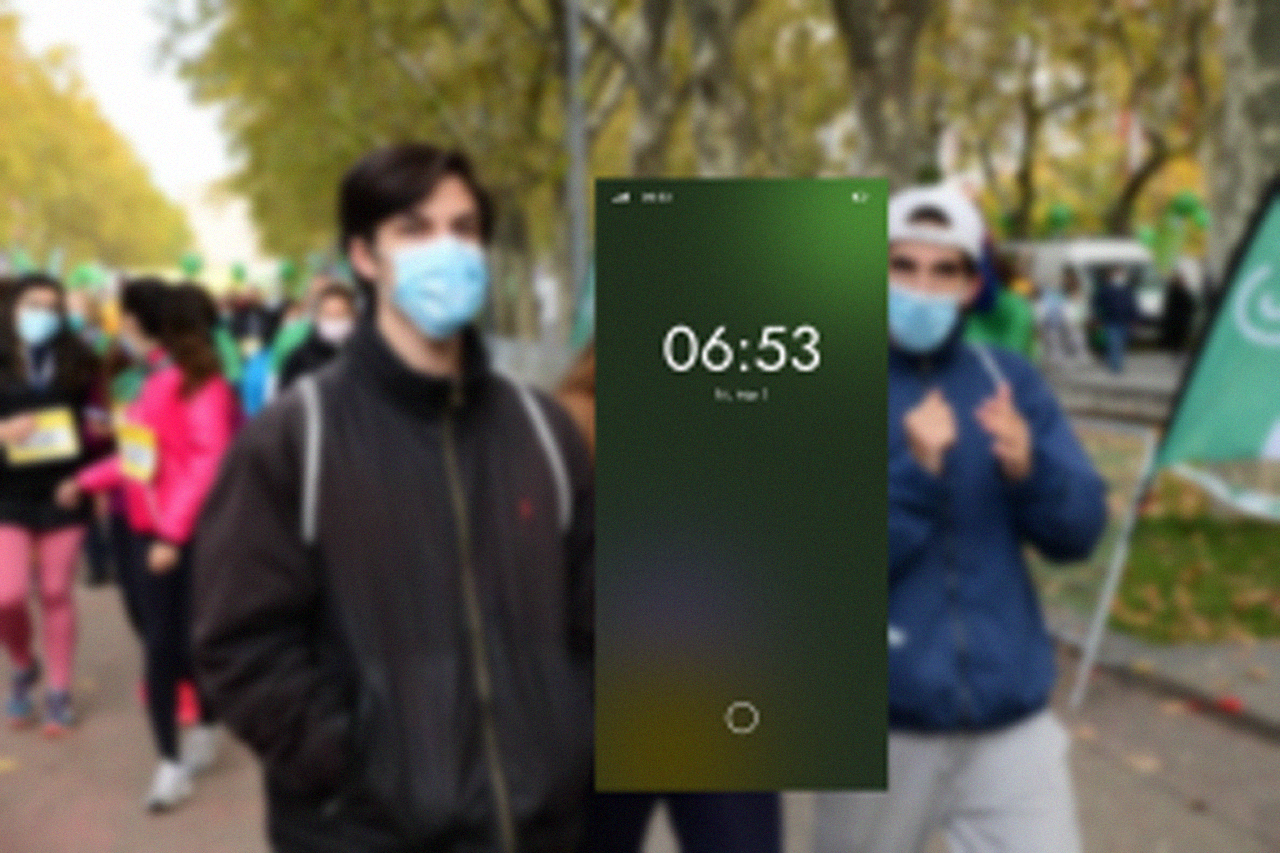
6:53
